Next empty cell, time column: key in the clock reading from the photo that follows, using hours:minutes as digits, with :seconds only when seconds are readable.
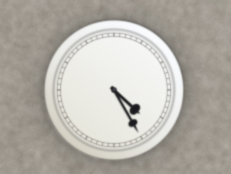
4:25
